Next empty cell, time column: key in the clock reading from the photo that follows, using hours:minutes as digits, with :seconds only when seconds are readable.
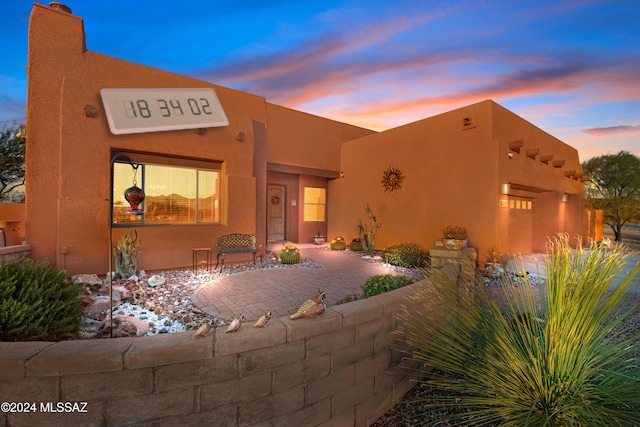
18:34:02
